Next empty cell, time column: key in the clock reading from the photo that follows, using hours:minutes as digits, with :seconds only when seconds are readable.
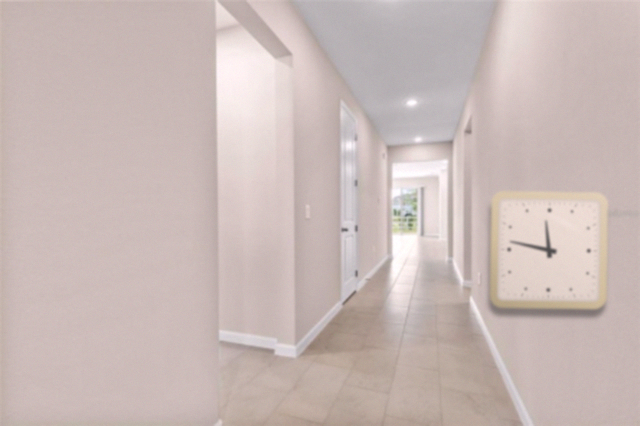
11:47
